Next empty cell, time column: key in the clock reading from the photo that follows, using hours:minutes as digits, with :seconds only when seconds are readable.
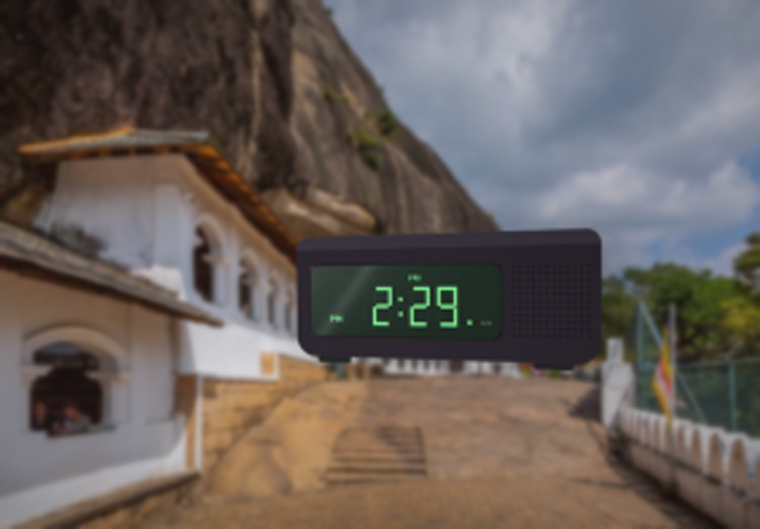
2:29
